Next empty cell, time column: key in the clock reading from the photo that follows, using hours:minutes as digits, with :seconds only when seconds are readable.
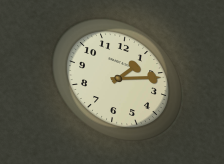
1:11
